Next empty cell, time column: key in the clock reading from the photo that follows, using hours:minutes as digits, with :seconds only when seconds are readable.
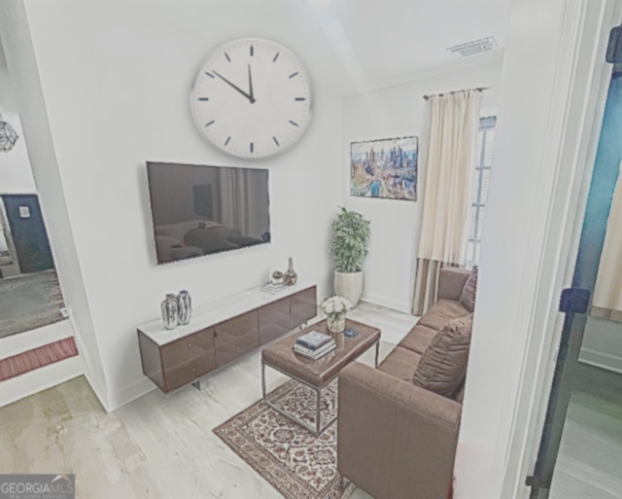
11:51
